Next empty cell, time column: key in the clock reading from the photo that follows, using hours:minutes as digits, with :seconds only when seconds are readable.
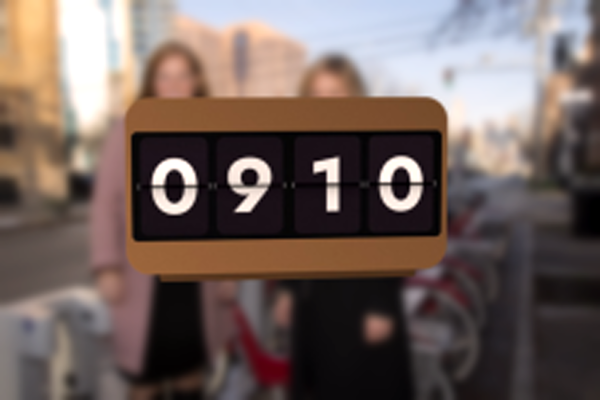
9:10
